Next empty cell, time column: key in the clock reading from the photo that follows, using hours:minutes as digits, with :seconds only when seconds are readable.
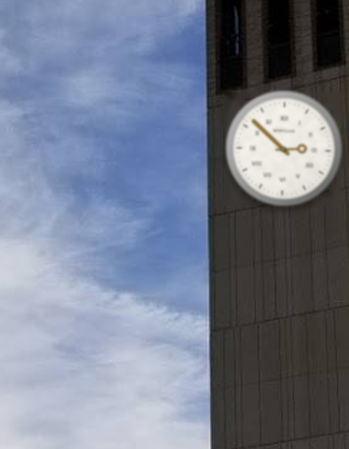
2:52
